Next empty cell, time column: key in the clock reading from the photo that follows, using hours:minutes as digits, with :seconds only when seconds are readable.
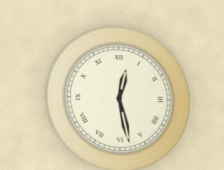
12:28
